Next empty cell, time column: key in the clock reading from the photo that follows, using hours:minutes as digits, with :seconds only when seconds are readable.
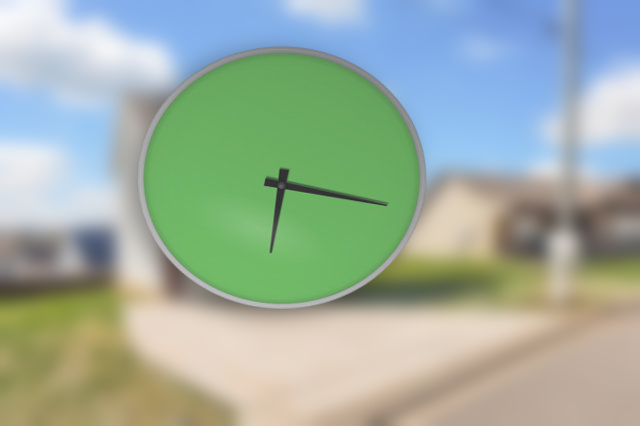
6:17
